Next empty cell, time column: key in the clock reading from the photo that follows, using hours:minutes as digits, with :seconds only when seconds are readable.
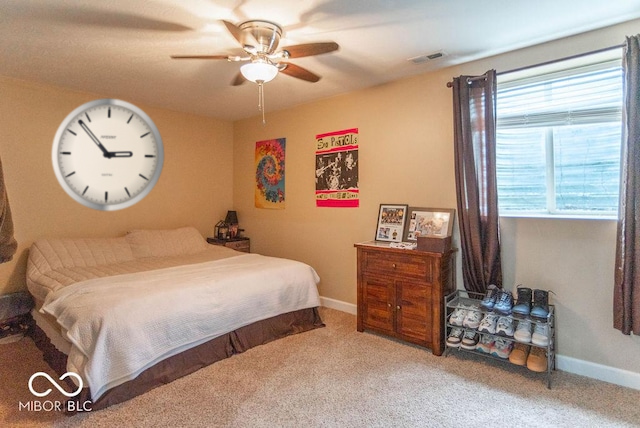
2:53
